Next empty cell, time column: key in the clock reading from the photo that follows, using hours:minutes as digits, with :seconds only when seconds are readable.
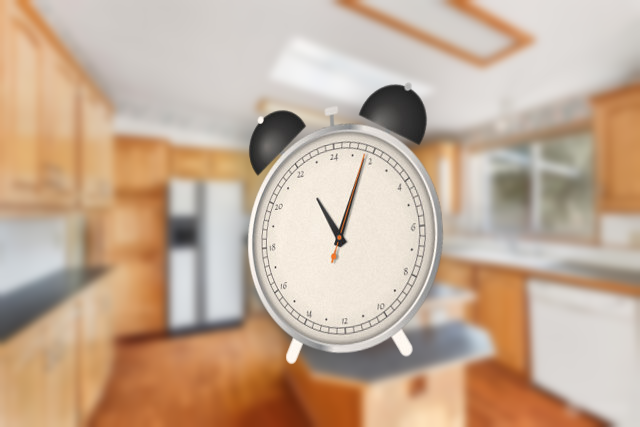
22:04:04
